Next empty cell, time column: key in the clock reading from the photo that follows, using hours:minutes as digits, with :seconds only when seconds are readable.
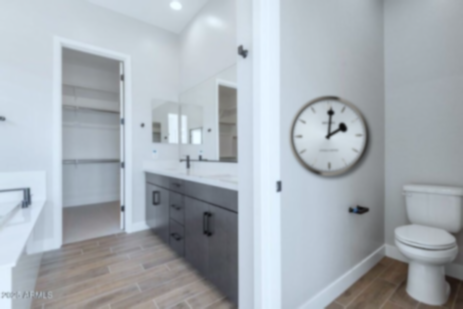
2:01
